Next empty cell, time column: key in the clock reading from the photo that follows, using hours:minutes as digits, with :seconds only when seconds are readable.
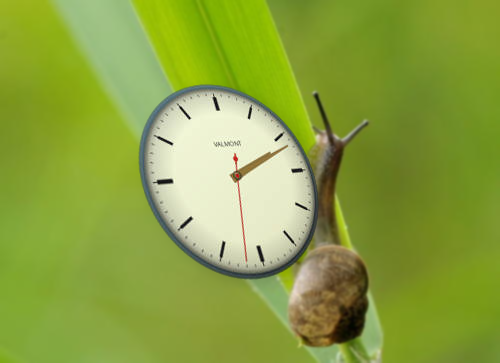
2:11:32
